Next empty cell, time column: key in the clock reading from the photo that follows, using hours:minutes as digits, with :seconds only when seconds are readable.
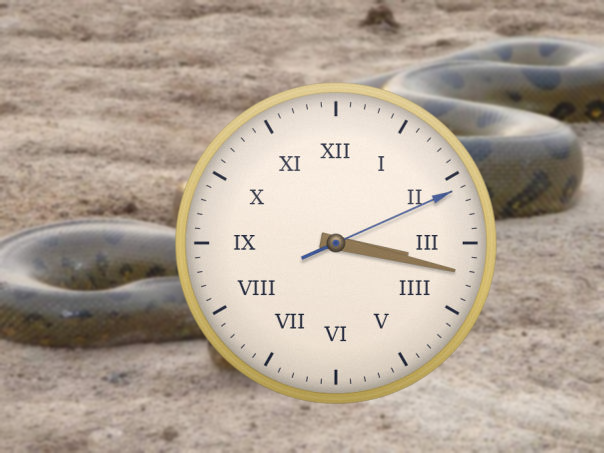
3:17:11
